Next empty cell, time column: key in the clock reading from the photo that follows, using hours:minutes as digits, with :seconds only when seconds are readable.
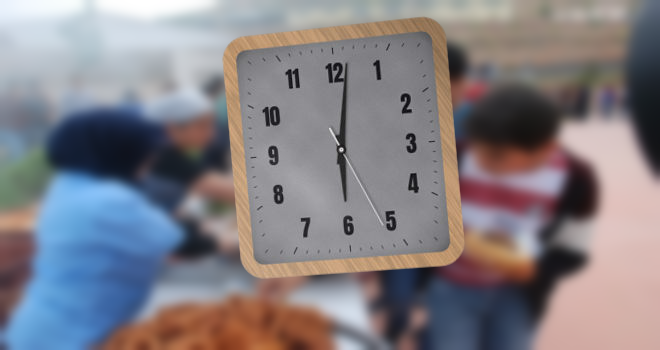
6:01:26
